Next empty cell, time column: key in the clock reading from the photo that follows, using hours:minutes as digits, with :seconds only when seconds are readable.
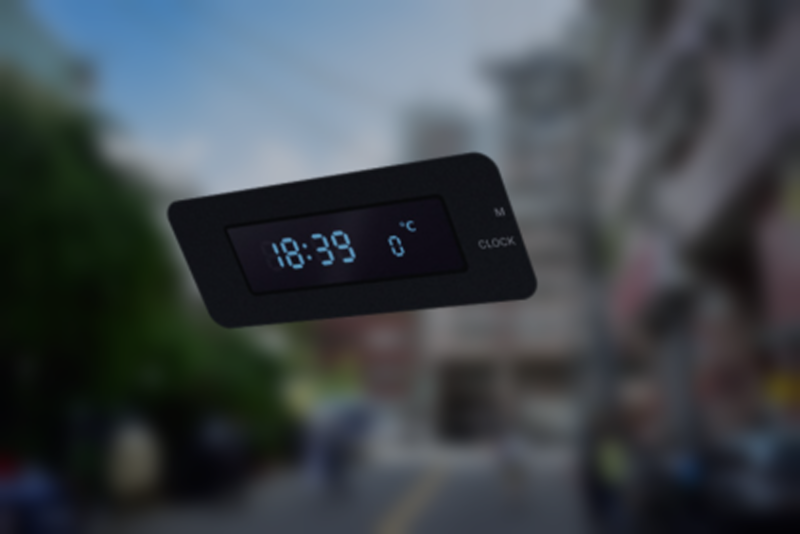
18:39
